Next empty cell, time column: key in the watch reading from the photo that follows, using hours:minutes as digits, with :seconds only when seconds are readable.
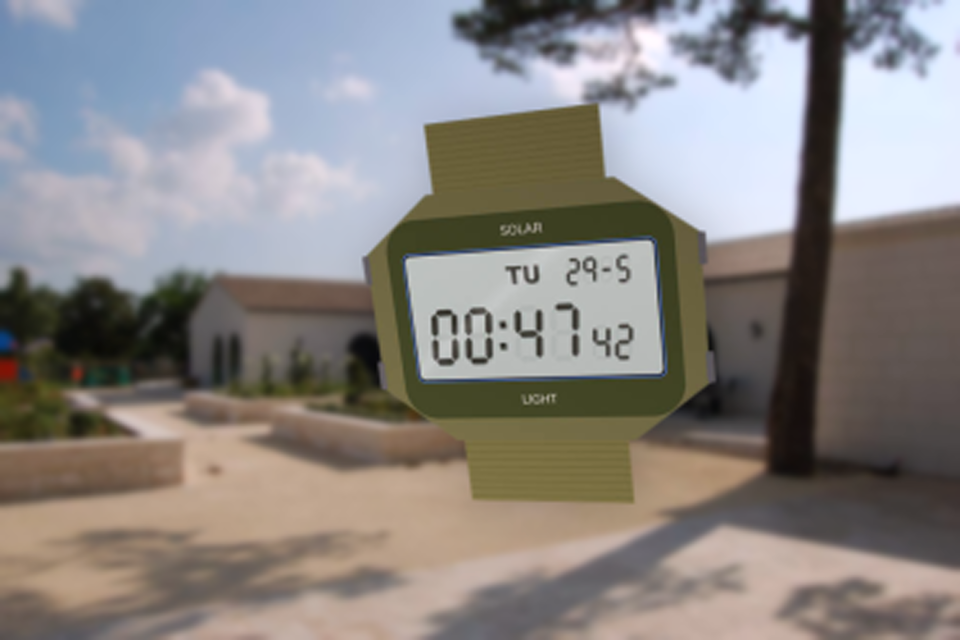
0:47:42
